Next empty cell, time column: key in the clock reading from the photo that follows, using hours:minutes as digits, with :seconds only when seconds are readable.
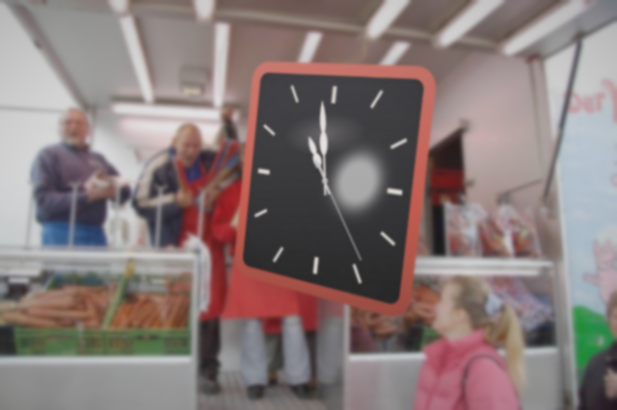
10:58:24
